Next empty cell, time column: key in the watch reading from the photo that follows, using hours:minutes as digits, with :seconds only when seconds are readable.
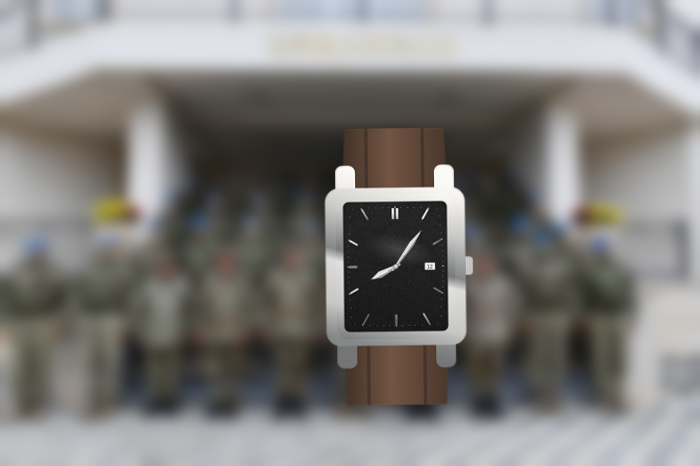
8:06
